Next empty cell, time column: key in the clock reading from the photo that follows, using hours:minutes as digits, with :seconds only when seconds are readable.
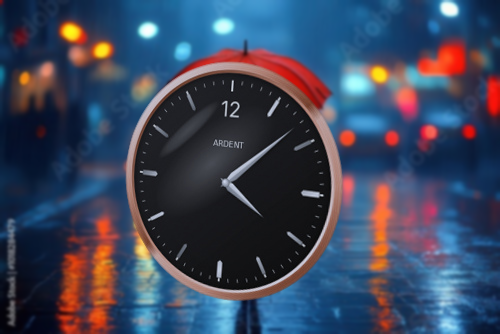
4:08
